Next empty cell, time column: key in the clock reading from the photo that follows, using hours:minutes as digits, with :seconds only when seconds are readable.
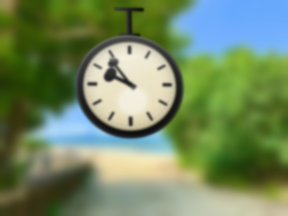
9:54
